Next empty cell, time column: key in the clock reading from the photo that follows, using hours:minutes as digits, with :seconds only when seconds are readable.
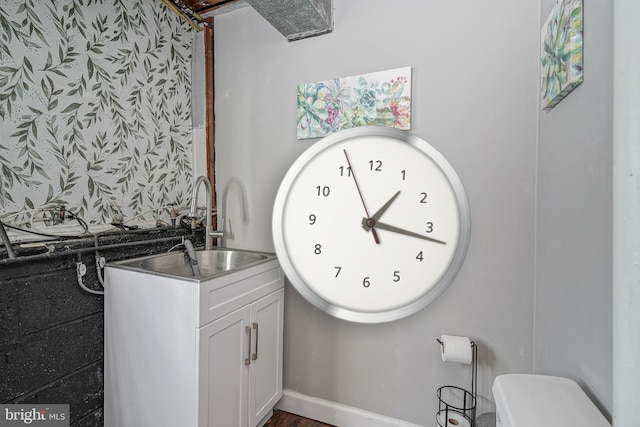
1:16:56
